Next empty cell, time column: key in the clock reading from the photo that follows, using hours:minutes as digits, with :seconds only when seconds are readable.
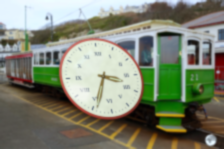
3:34
